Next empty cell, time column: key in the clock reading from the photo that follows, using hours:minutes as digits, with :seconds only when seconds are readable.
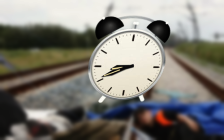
8:41
